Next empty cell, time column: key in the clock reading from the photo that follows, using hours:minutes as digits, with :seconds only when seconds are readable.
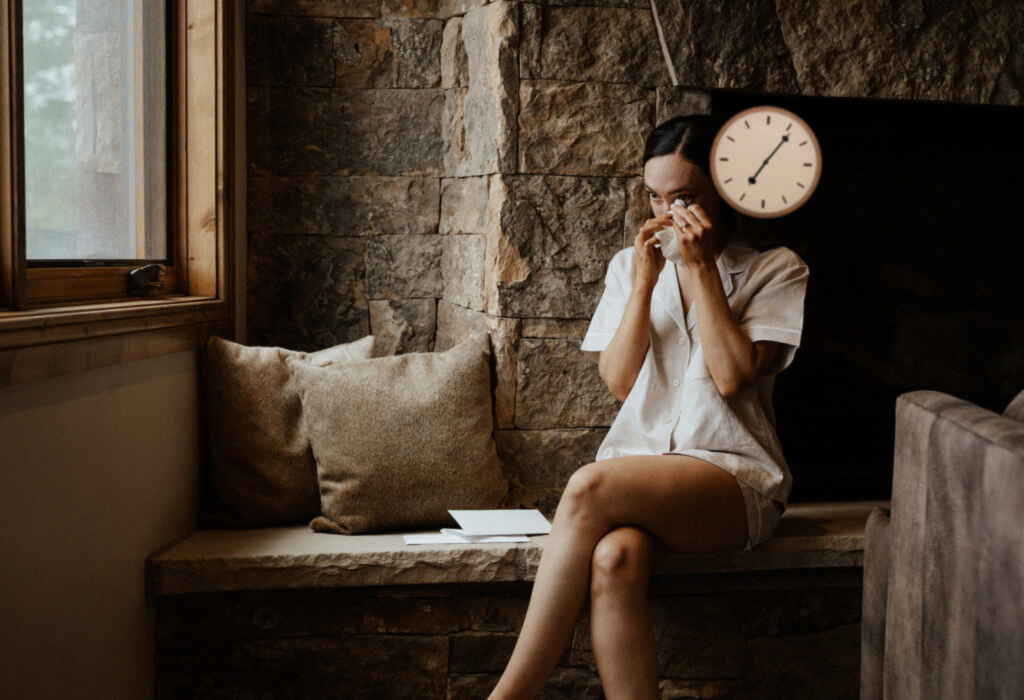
7:06
